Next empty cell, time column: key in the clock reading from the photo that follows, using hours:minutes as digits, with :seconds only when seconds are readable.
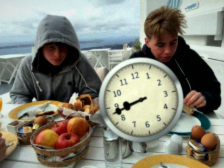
8:43
